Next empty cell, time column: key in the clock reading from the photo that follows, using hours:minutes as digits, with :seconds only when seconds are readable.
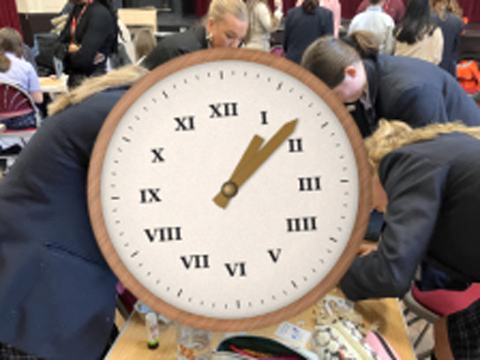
1:08
